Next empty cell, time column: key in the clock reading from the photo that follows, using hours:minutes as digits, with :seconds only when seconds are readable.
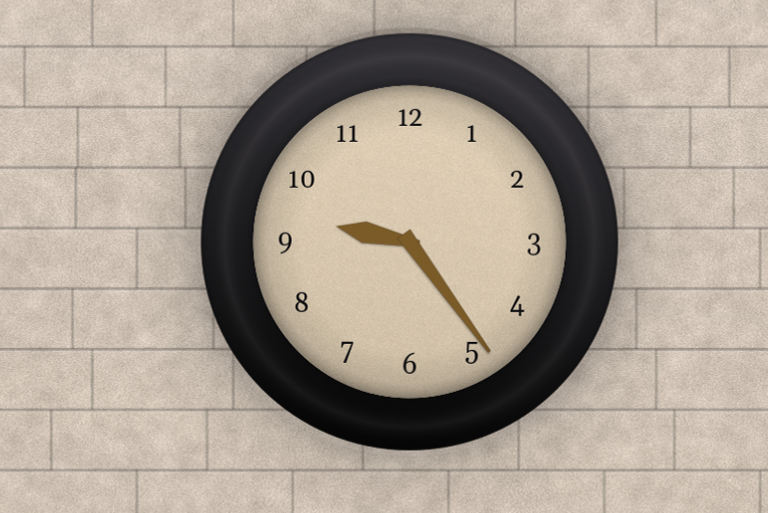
9:24
